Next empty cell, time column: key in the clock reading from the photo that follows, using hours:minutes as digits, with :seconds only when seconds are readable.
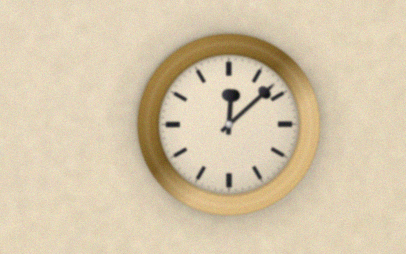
12:08
